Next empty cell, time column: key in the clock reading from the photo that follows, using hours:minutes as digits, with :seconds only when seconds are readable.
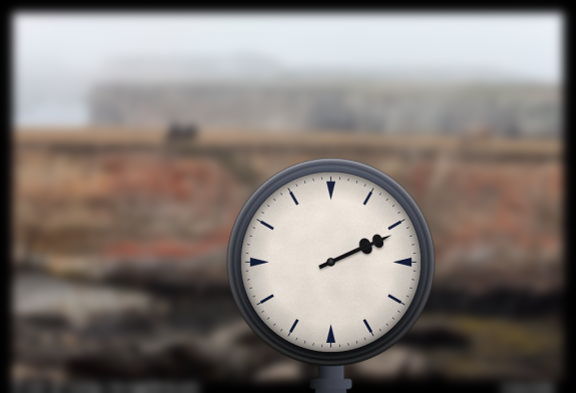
2:11
